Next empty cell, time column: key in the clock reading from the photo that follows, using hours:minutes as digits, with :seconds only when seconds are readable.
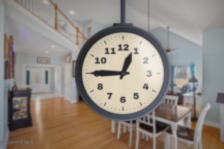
12:45
